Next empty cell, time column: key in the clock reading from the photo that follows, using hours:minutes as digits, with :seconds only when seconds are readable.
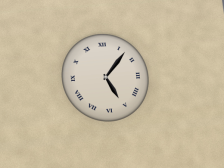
5:07
